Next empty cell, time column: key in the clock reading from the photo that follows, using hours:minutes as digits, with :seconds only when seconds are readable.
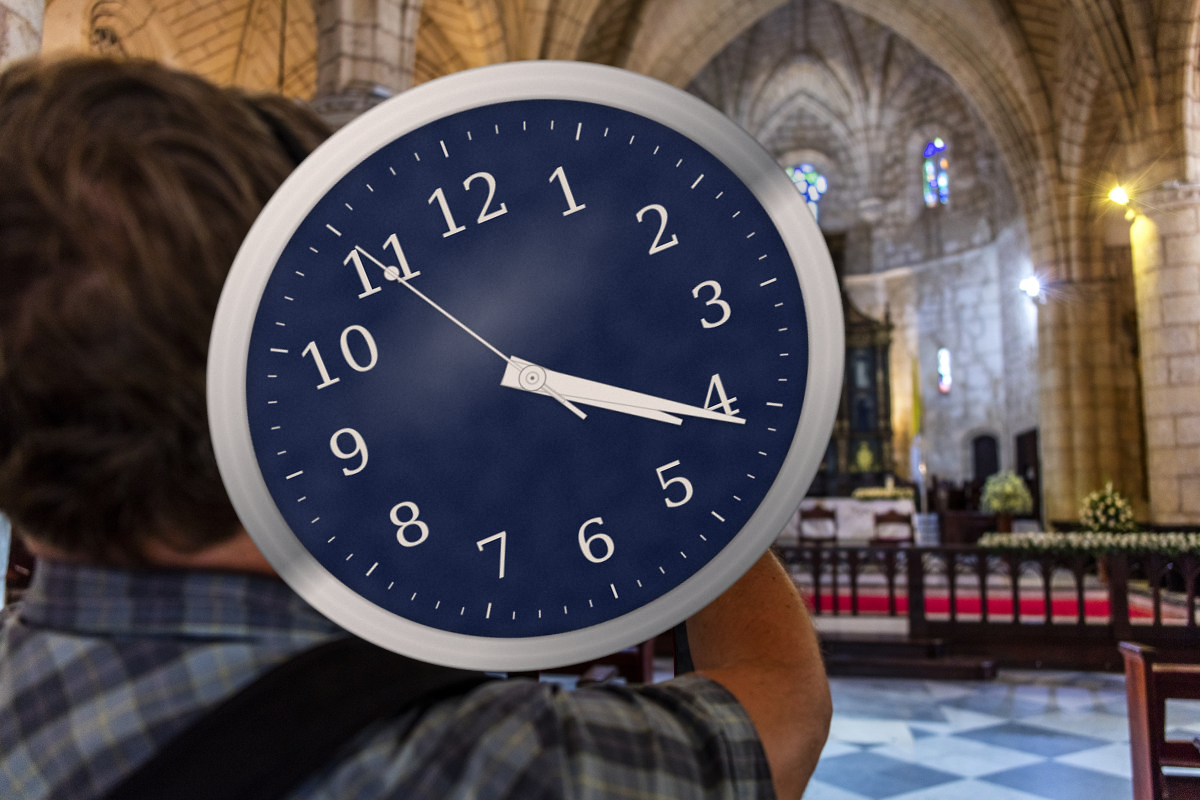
4:20:55
